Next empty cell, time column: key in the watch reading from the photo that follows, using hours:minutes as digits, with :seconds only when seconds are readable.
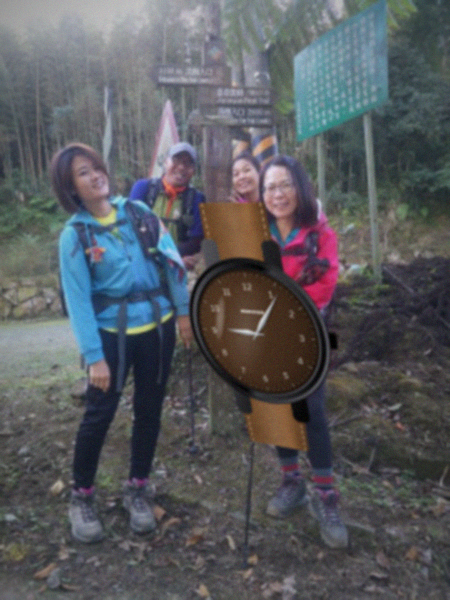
9:06
